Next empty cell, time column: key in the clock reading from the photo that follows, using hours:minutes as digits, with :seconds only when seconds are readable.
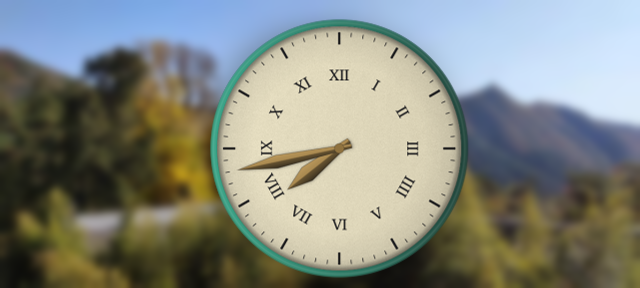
7:43
